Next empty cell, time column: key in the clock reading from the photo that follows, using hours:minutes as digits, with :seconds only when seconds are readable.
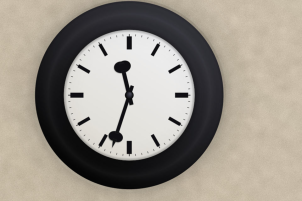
11:33
